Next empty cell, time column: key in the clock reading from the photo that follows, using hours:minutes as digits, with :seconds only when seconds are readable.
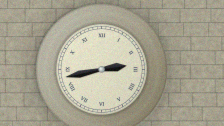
2:43
